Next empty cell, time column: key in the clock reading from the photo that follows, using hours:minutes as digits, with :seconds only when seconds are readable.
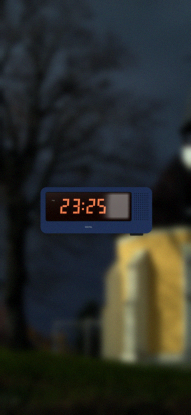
23:25
